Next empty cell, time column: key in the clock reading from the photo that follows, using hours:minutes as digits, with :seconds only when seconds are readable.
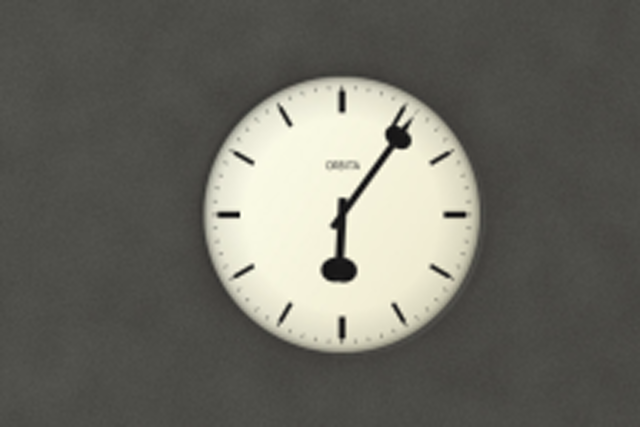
6:06
